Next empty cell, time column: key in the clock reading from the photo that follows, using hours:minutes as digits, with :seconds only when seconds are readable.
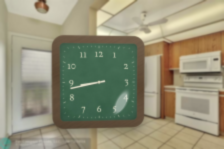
8:43
